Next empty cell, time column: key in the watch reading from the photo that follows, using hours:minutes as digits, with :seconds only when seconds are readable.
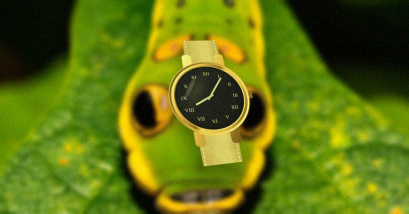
8:06
